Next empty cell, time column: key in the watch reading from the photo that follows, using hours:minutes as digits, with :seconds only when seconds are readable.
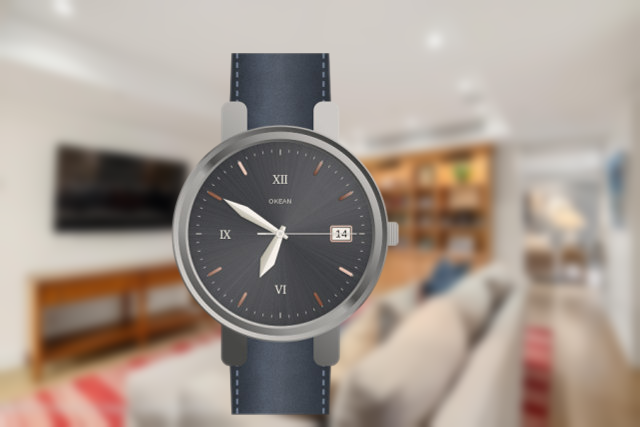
6:50:15
